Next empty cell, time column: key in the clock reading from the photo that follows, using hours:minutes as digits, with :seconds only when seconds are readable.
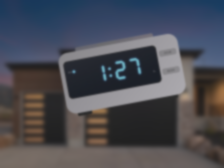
1:27
